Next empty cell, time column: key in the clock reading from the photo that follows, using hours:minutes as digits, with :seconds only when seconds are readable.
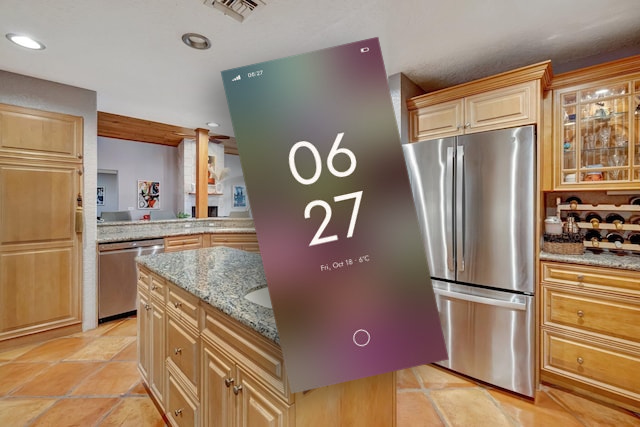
6:27
